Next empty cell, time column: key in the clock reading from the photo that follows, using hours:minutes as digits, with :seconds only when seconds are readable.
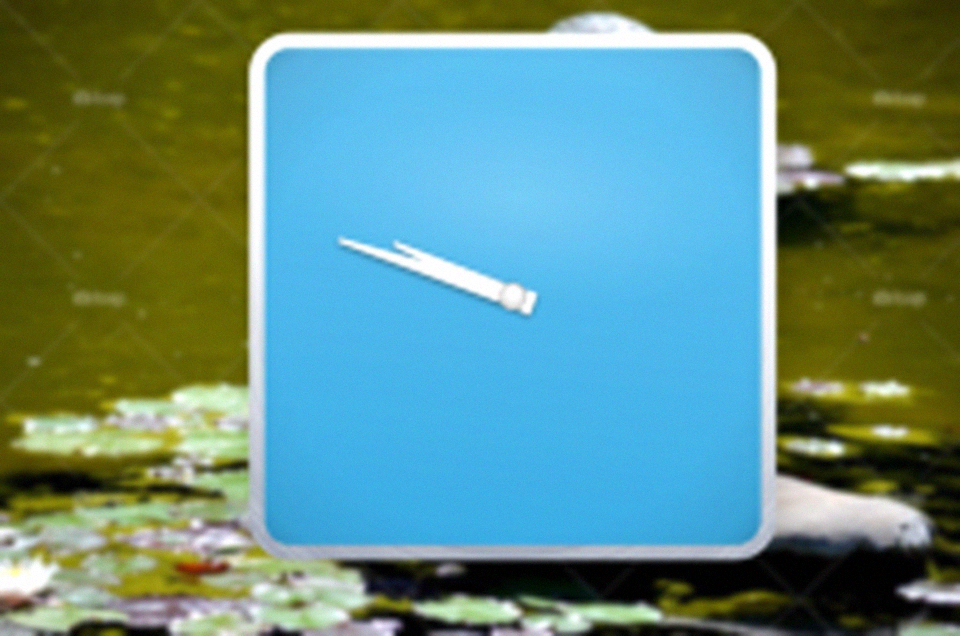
9:48
